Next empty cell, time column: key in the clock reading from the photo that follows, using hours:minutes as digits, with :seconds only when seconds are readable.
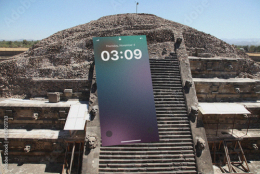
3:09
